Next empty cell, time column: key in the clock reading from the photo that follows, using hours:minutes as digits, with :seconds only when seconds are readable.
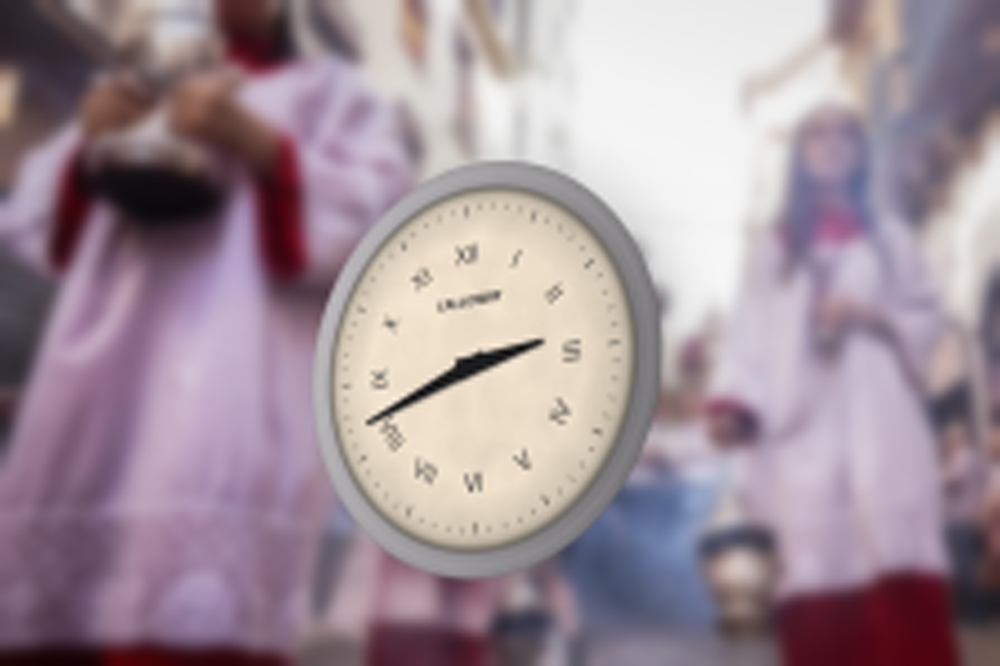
2:42
